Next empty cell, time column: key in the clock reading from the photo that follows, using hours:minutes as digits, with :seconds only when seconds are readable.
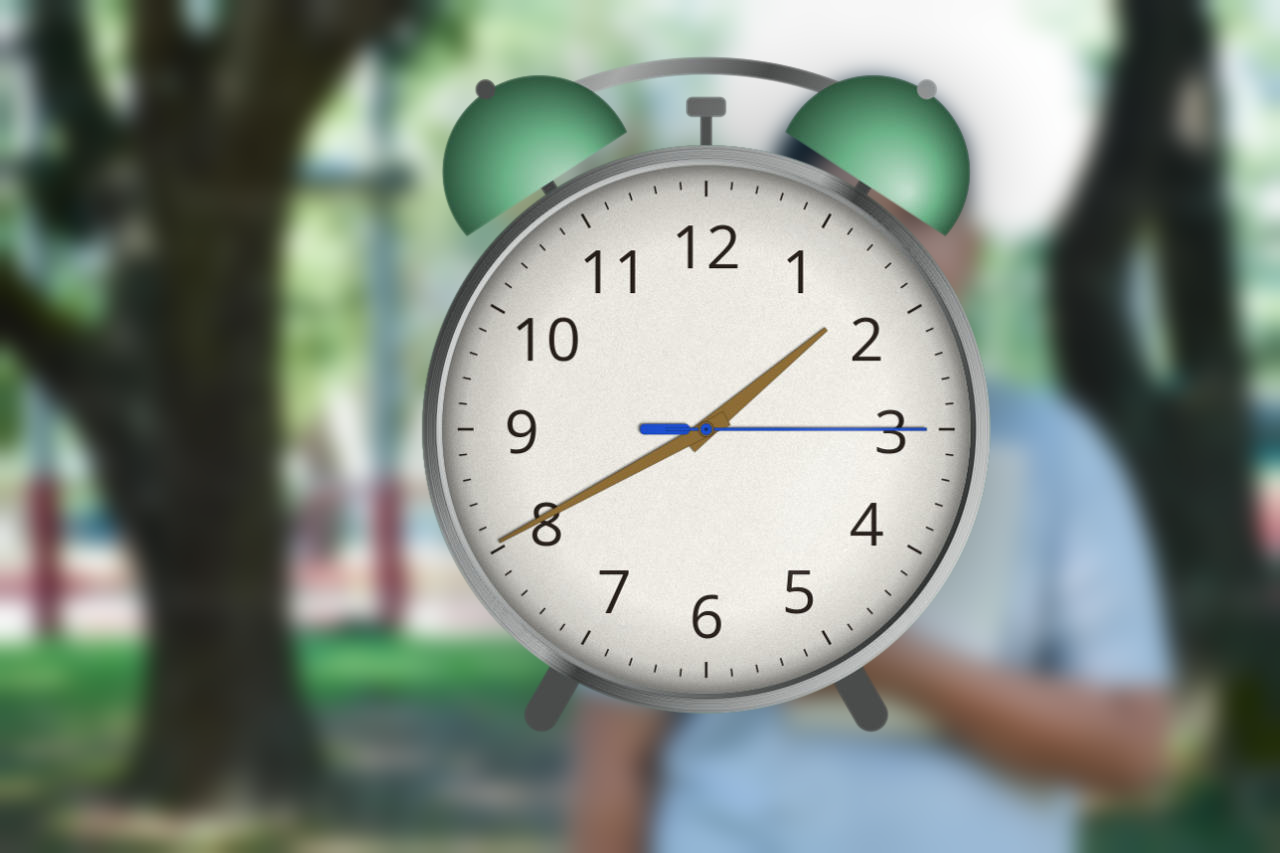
1:40:15
